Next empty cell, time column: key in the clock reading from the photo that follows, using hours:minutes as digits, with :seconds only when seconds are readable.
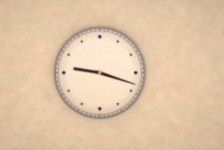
9:18
